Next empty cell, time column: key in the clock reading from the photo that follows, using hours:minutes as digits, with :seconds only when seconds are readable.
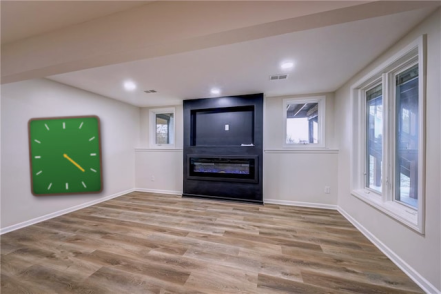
4:22
